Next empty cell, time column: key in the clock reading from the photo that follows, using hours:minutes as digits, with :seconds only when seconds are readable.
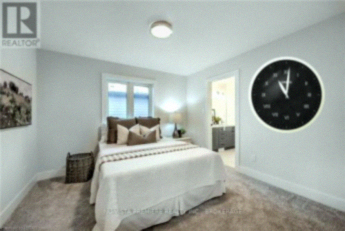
11:01
